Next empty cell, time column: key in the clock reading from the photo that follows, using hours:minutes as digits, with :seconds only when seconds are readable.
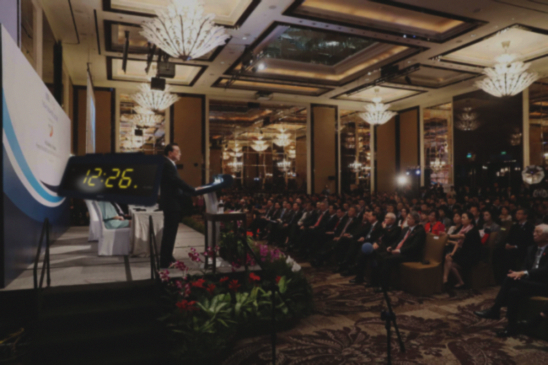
12:26
